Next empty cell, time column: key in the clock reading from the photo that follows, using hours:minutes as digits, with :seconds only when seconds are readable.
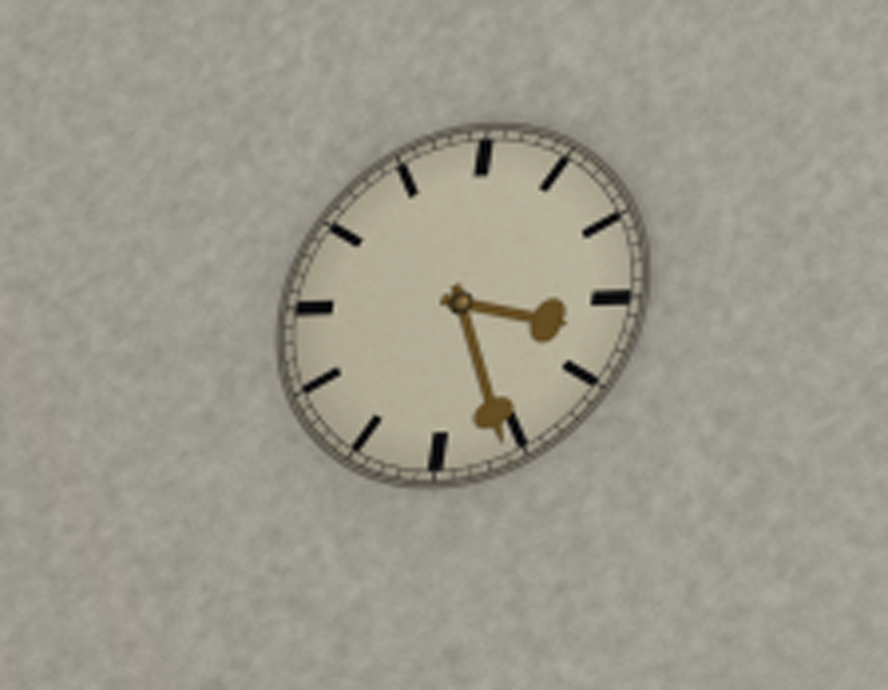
3:26
